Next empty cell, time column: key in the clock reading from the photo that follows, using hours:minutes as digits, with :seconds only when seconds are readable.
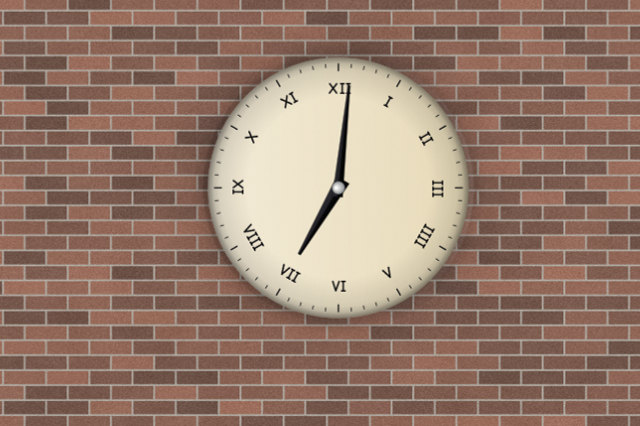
7:01
